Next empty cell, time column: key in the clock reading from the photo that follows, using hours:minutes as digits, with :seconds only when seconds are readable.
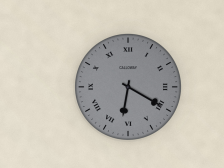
6:20
